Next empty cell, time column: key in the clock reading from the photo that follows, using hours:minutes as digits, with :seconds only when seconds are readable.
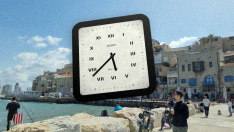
5:38
